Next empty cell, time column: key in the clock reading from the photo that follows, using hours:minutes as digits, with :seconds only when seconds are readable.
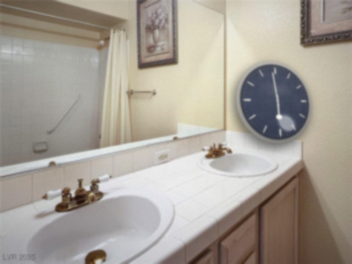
5:59
